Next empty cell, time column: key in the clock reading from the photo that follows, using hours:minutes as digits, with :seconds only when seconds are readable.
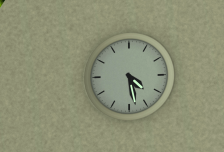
4:28
